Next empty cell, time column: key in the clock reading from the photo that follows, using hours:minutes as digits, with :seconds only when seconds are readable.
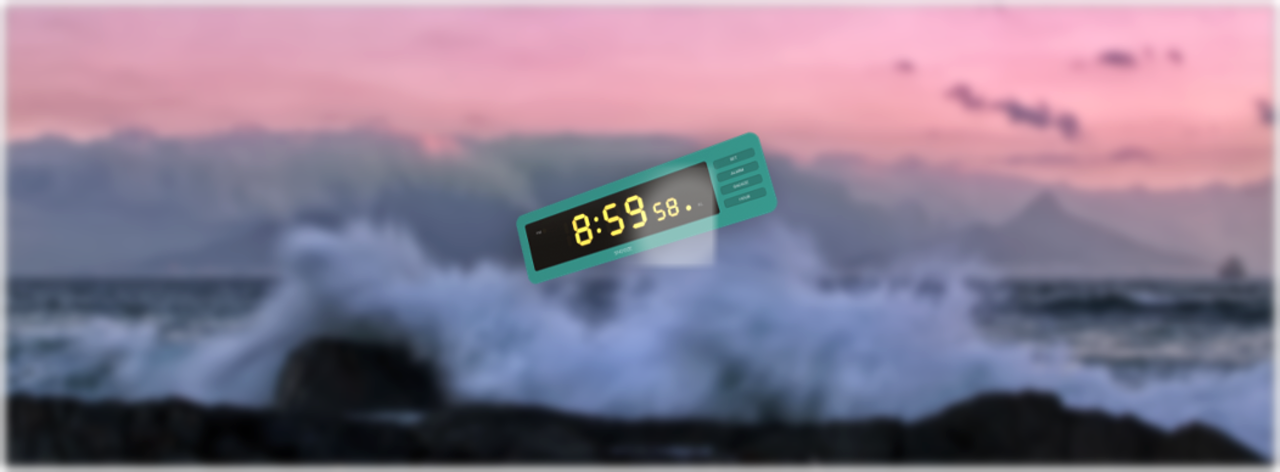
8:59:58
